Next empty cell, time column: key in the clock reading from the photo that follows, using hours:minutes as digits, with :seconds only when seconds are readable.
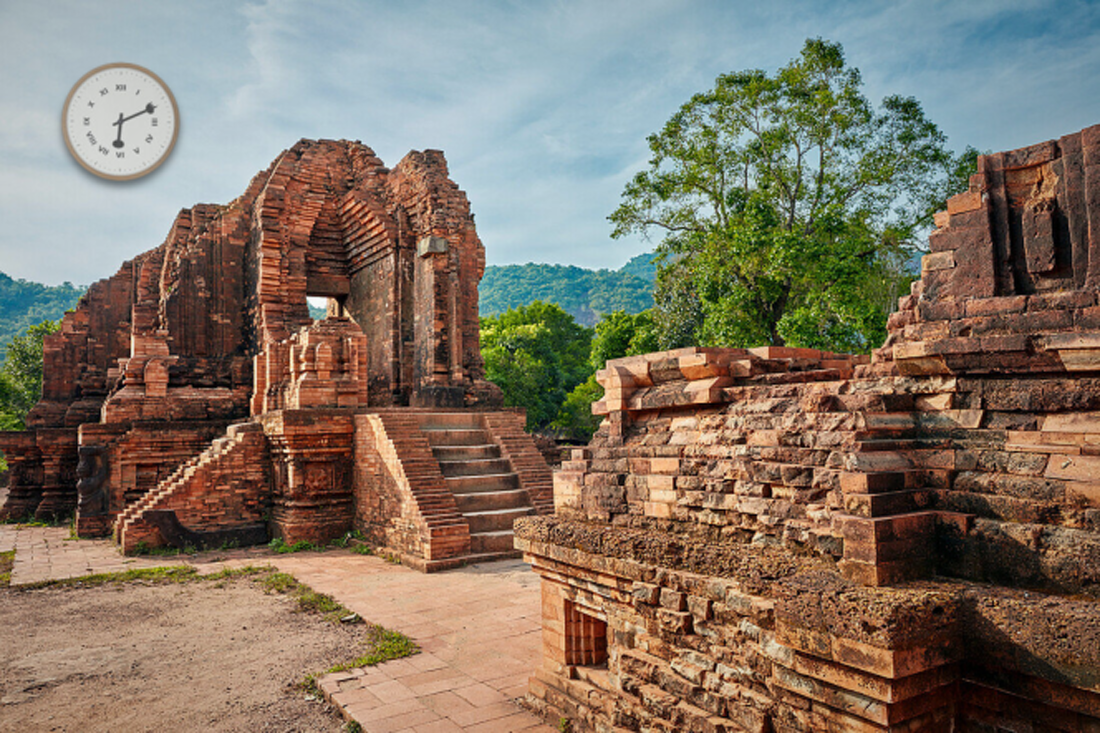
6:11
